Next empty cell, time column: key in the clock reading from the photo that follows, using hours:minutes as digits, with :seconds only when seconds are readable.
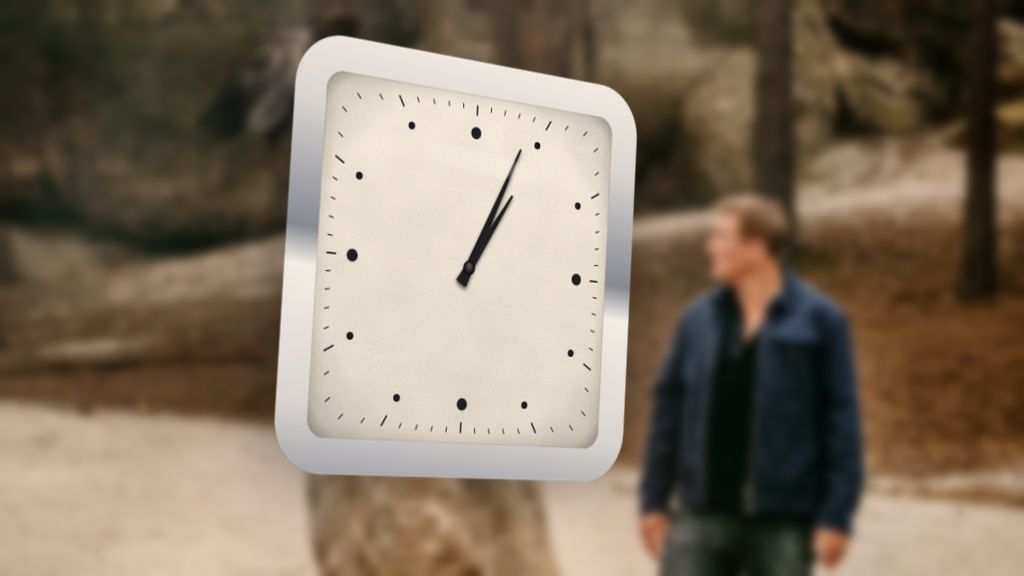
1:04
